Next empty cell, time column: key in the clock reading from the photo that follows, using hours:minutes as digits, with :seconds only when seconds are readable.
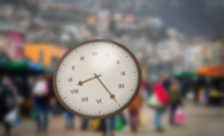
8:25
